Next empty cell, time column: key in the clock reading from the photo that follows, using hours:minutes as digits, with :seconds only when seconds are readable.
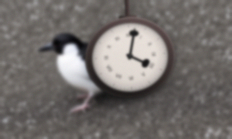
4:02
